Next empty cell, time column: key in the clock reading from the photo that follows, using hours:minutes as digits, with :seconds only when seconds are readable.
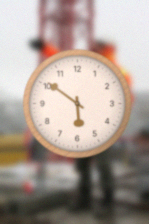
5:51
